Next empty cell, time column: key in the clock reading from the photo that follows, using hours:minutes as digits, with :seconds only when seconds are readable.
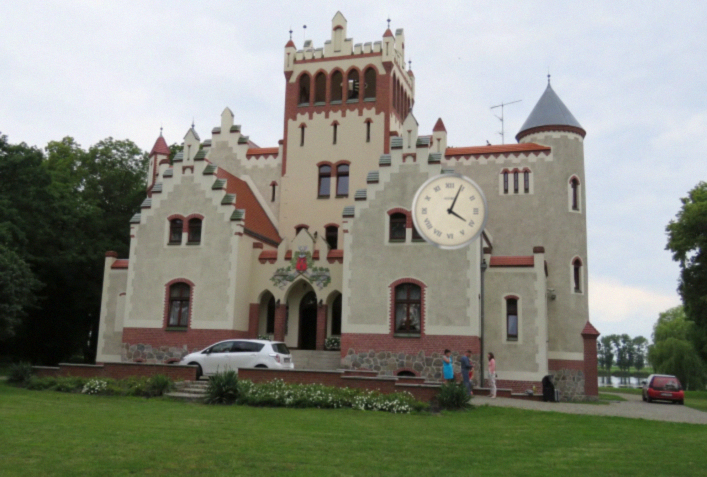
4:04
